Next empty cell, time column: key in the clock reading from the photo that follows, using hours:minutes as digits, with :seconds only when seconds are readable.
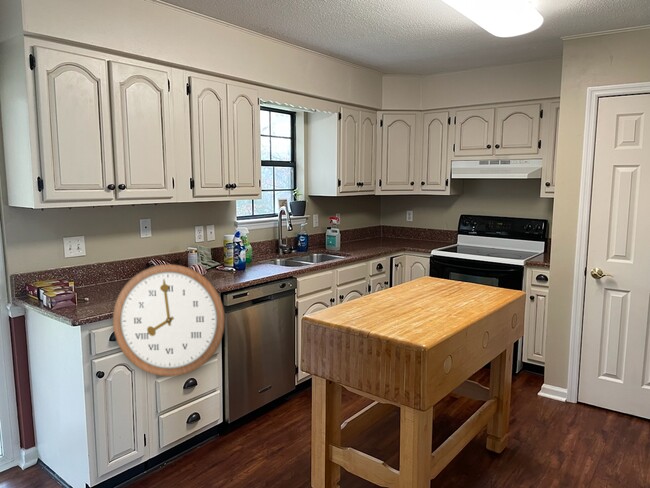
7:59
